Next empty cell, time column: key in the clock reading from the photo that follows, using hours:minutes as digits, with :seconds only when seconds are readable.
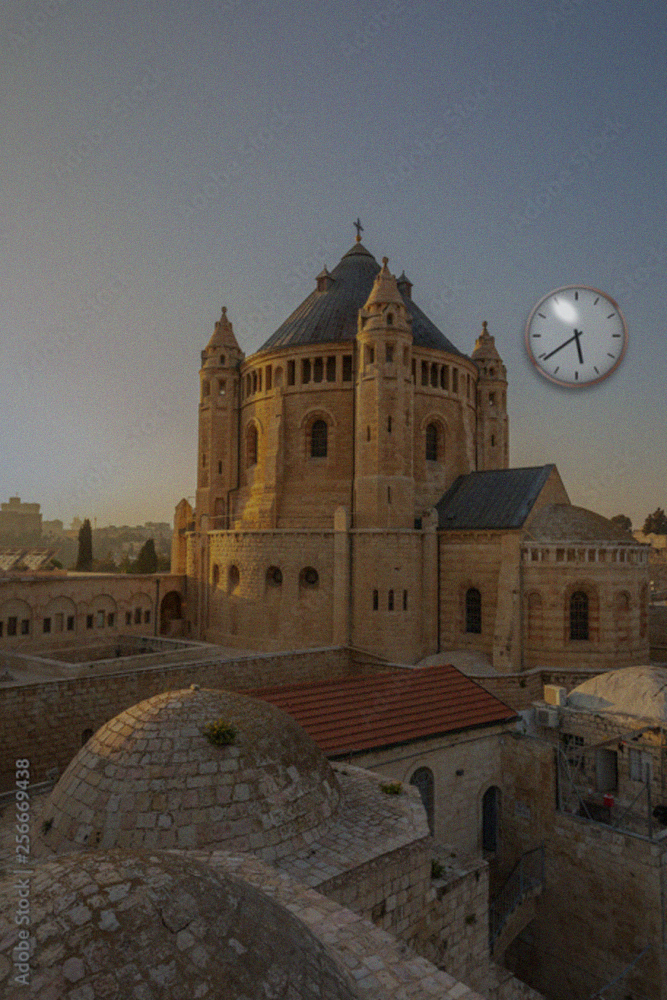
5:39
